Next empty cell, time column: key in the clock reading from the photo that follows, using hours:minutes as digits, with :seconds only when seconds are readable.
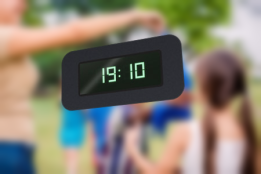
19:10
